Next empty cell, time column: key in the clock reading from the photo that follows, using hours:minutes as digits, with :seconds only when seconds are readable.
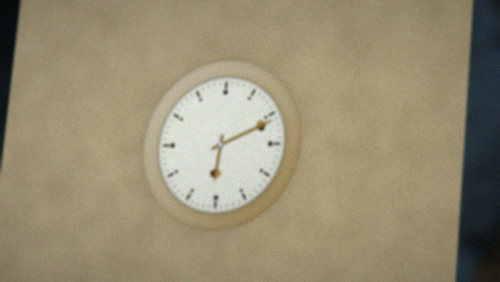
6:11
